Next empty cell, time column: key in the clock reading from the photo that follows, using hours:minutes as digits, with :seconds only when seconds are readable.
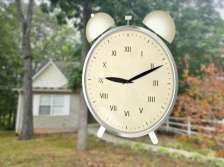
9:11
